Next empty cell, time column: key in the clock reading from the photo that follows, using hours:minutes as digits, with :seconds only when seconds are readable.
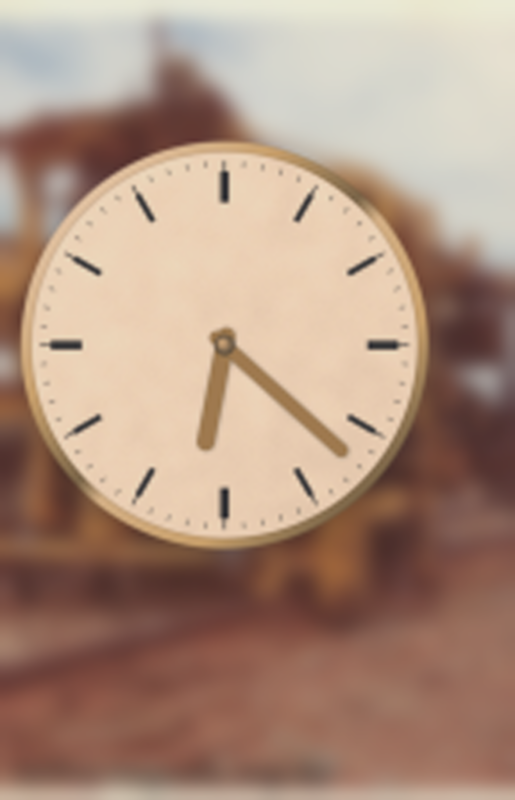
6:22
